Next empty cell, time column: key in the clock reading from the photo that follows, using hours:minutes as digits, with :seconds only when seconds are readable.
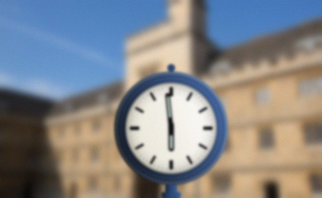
5:59
